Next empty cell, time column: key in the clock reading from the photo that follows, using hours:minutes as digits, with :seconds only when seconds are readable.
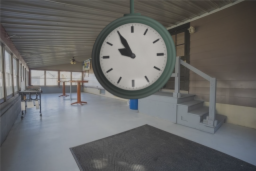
9:55
